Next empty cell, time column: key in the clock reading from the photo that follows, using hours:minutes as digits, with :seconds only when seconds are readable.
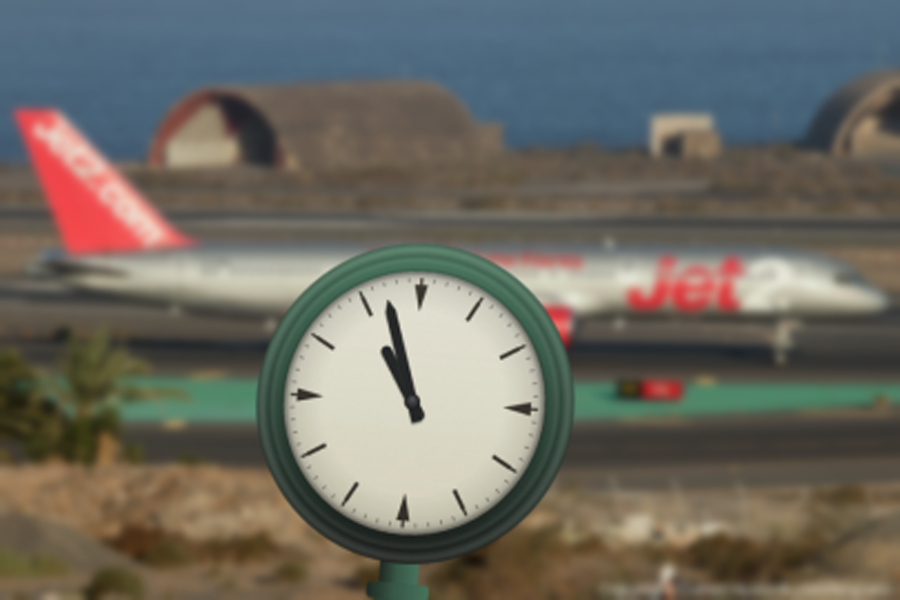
10:57
